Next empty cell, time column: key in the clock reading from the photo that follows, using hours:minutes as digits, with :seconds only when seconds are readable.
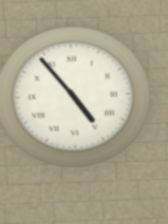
4:54
